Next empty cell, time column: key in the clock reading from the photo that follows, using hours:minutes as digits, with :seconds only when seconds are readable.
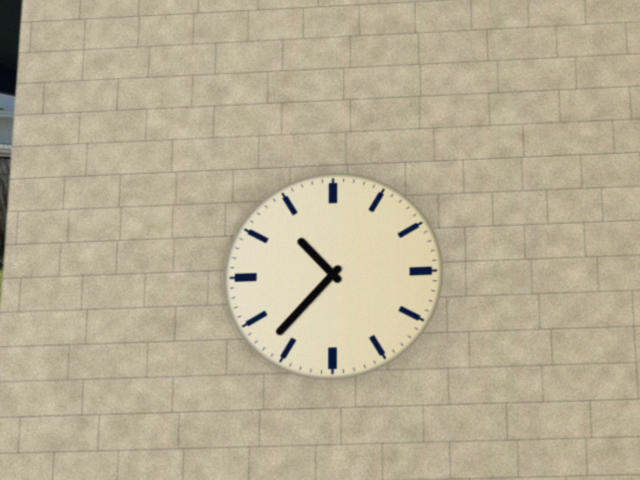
10:37
